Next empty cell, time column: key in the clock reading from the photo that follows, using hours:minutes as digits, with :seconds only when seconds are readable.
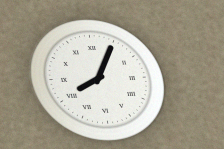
8:05
